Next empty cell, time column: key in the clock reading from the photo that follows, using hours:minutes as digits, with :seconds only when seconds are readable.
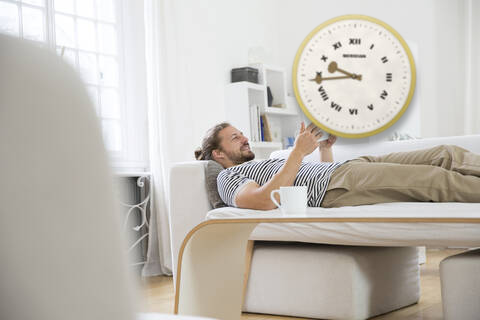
9:44
